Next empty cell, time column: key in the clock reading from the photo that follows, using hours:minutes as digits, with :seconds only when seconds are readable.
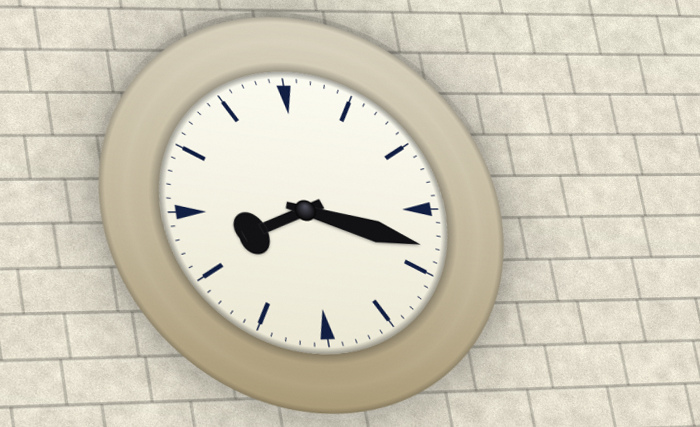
8:18
